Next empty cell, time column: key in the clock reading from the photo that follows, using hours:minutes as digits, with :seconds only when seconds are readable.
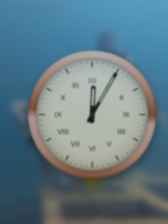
12:05
